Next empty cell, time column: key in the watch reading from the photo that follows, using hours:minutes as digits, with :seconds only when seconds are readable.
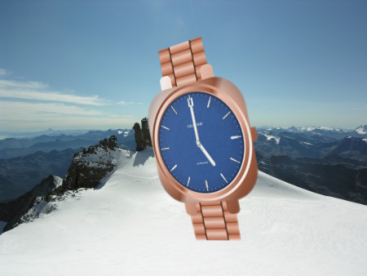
5:00
